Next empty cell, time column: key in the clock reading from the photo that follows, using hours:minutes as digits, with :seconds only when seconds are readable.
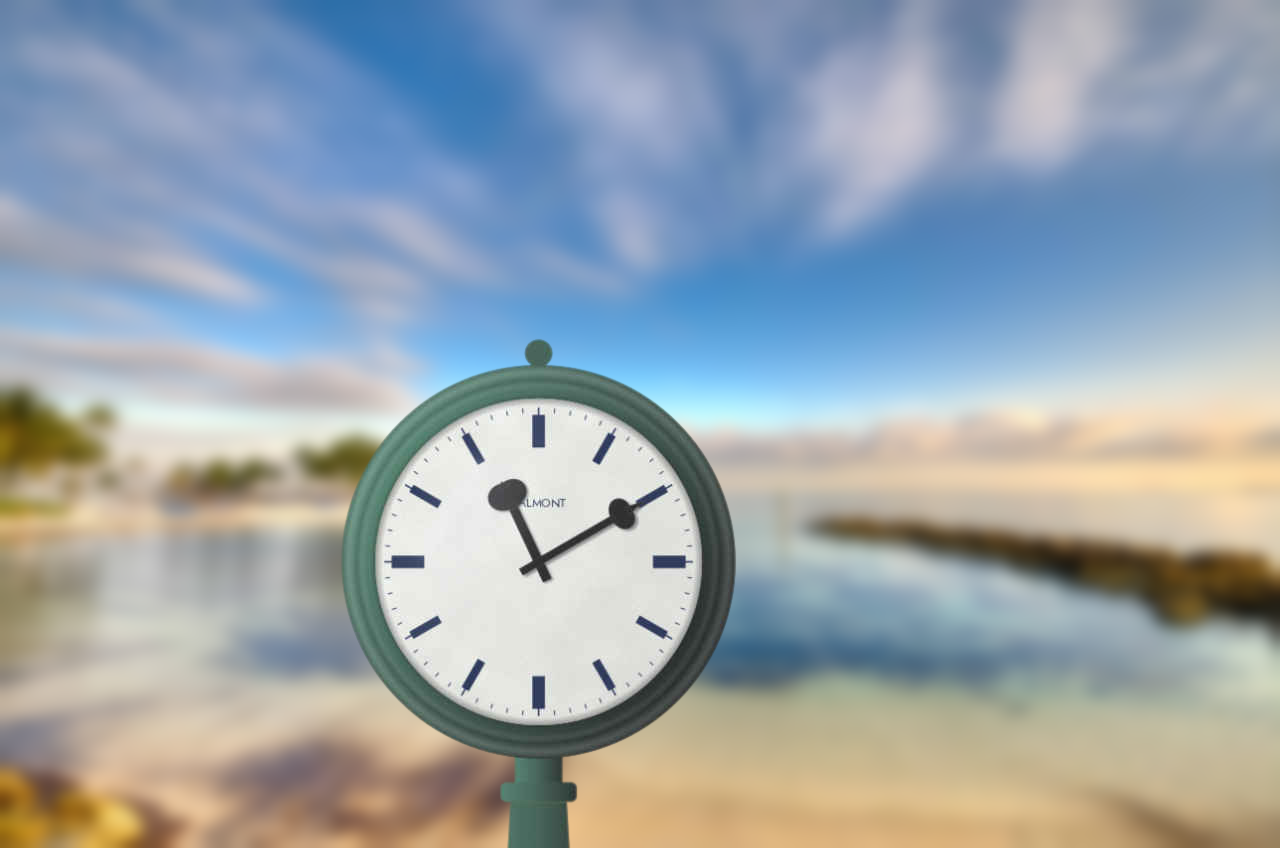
11:10
